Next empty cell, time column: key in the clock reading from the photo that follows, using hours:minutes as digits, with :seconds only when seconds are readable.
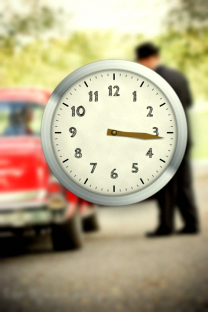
3:16
